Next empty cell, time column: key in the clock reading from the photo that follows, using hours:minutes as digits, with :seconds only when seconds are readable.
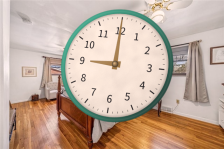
9:00
